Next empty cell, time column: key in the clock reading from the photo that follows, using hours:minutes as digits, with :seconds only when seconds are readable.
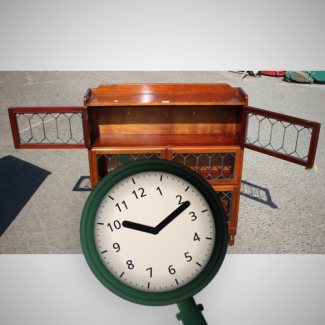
10:12
